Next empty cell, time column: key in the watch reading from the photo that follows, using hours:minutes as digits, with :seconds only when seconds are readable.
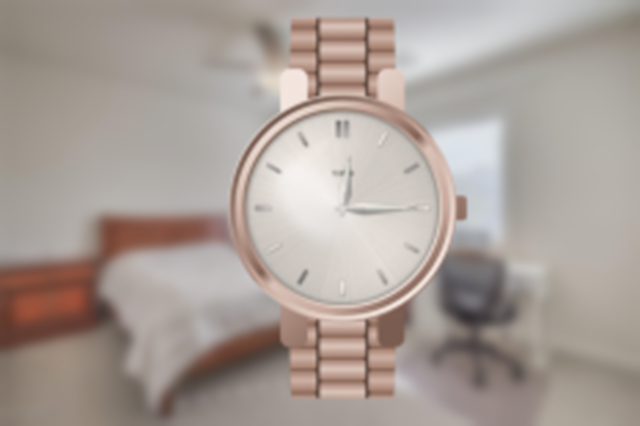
12:15
